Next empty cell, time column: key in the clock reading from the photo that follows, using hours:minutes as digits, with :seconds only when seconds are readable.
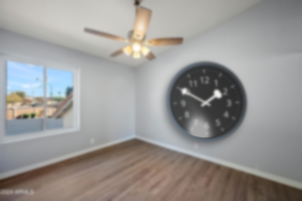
1:50
